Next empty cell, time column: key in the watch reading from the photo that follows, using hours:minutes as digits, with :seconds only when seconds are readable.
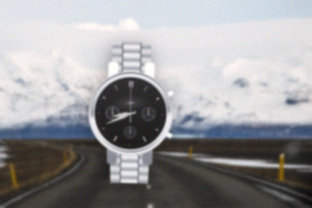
8:41
